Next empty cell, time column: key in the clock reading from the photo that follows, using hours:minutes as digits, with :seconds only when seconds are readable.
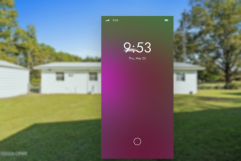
9:53
